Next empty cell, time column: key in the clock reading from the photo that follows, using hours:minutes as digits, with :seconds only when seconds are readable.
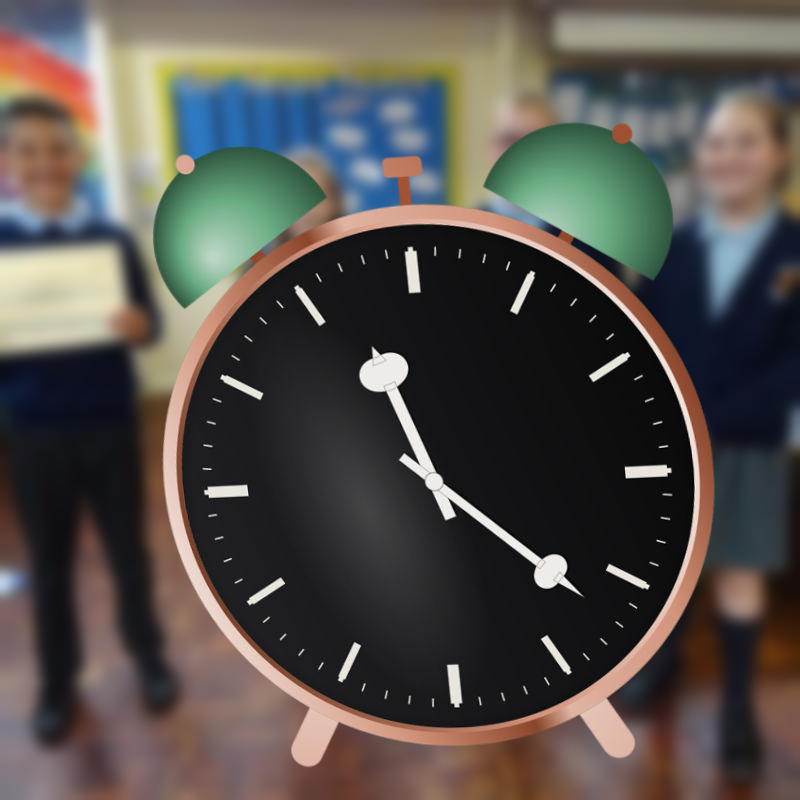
11:22
